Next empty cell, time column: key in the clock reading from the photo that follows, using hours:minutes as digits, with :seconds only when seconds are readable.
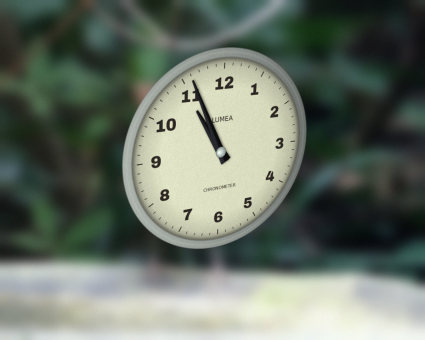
10:56
